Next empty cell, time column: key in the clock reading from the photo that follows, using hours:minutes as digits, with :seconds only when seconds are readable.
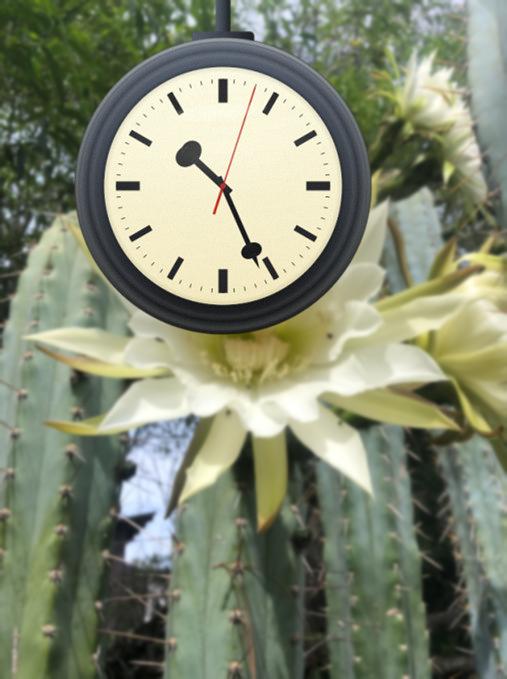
10:26:03
